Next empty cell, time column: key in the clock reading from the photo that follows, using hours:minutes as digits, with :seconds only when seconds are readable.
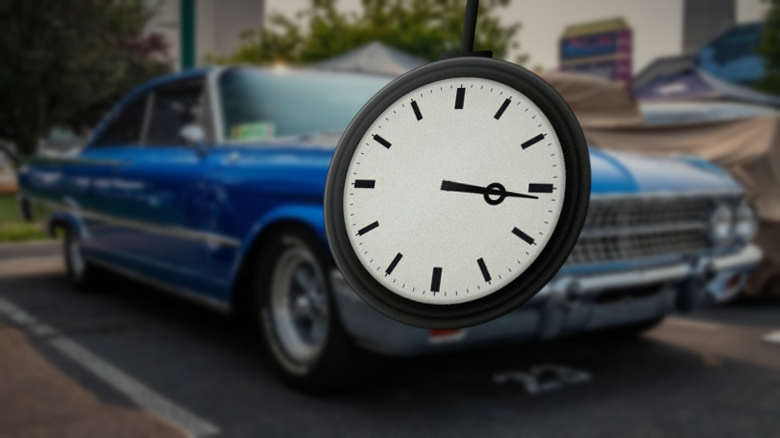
3:16
